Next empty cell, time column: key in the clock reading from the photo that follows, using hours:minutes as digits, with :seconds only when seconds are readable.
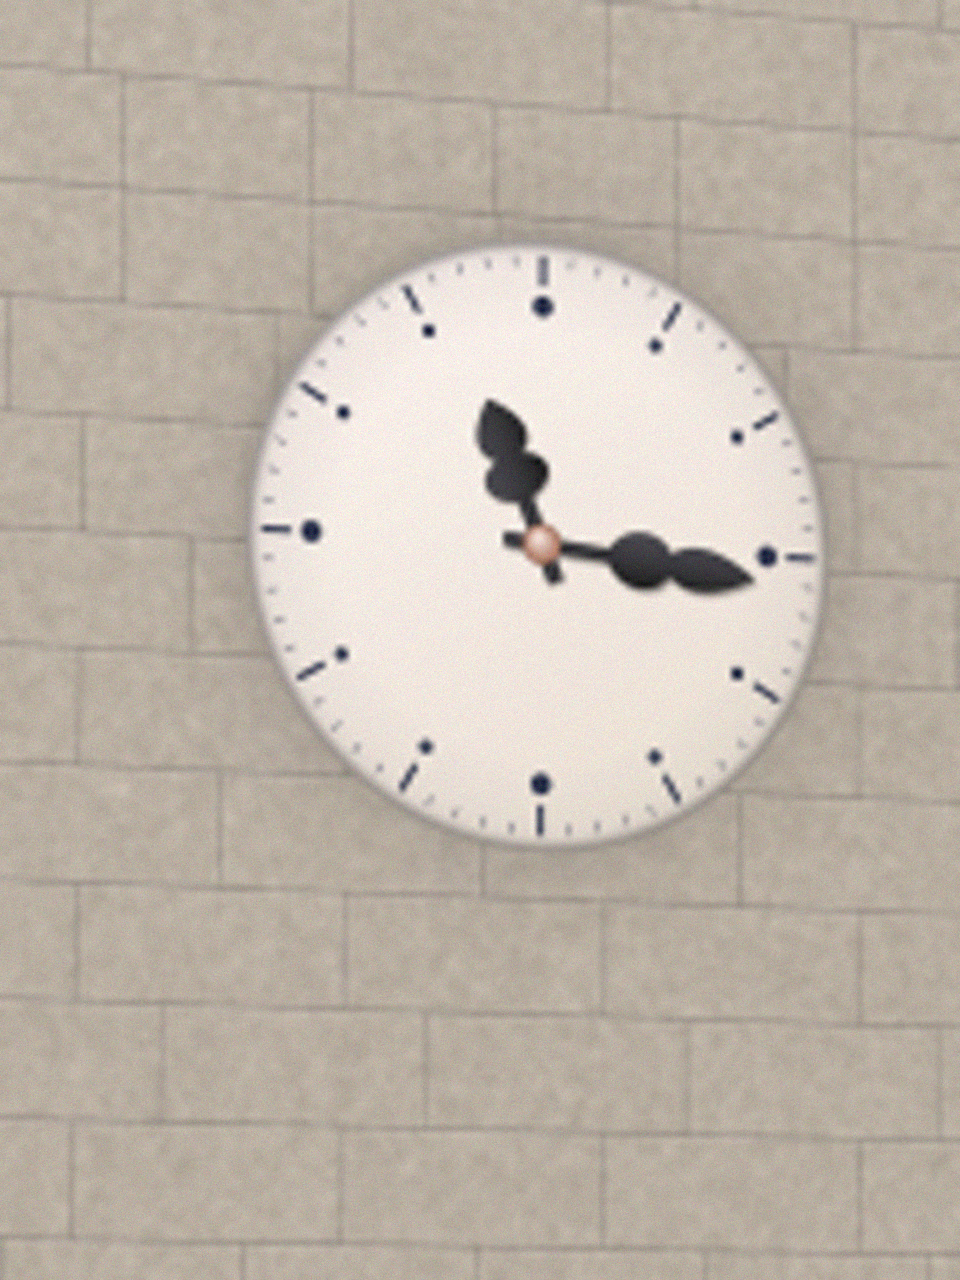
11:16
